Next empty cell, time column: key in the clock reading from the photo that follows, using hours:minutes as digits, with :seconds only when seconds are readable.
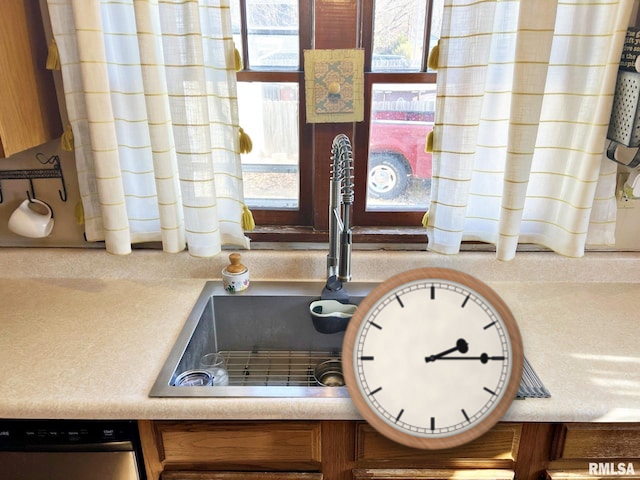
2:15
